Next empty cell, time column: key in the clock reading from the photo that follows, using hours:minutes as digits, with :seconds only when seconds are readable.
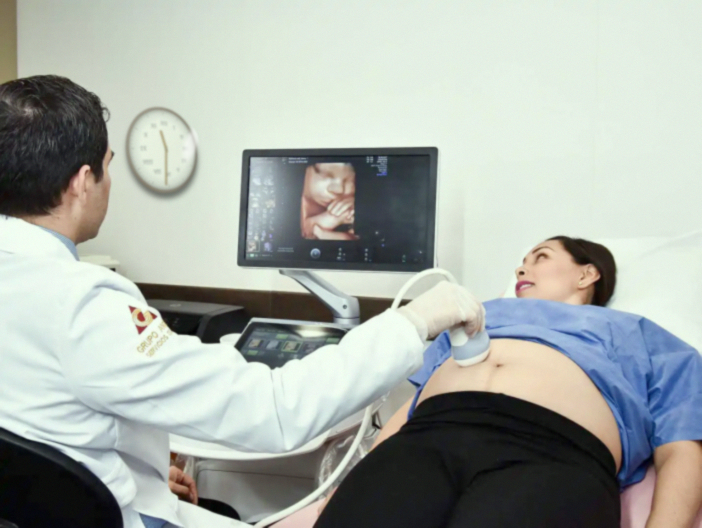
11:31
